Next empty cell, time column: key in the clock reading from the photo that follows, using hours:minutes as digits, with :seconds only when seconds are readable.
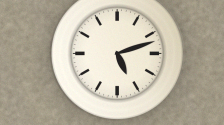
5:12
